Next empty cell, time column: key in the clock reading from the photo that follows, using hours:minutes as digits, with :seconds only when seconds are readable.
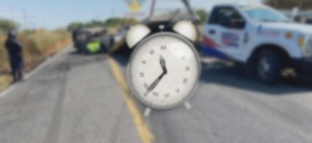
11:38
